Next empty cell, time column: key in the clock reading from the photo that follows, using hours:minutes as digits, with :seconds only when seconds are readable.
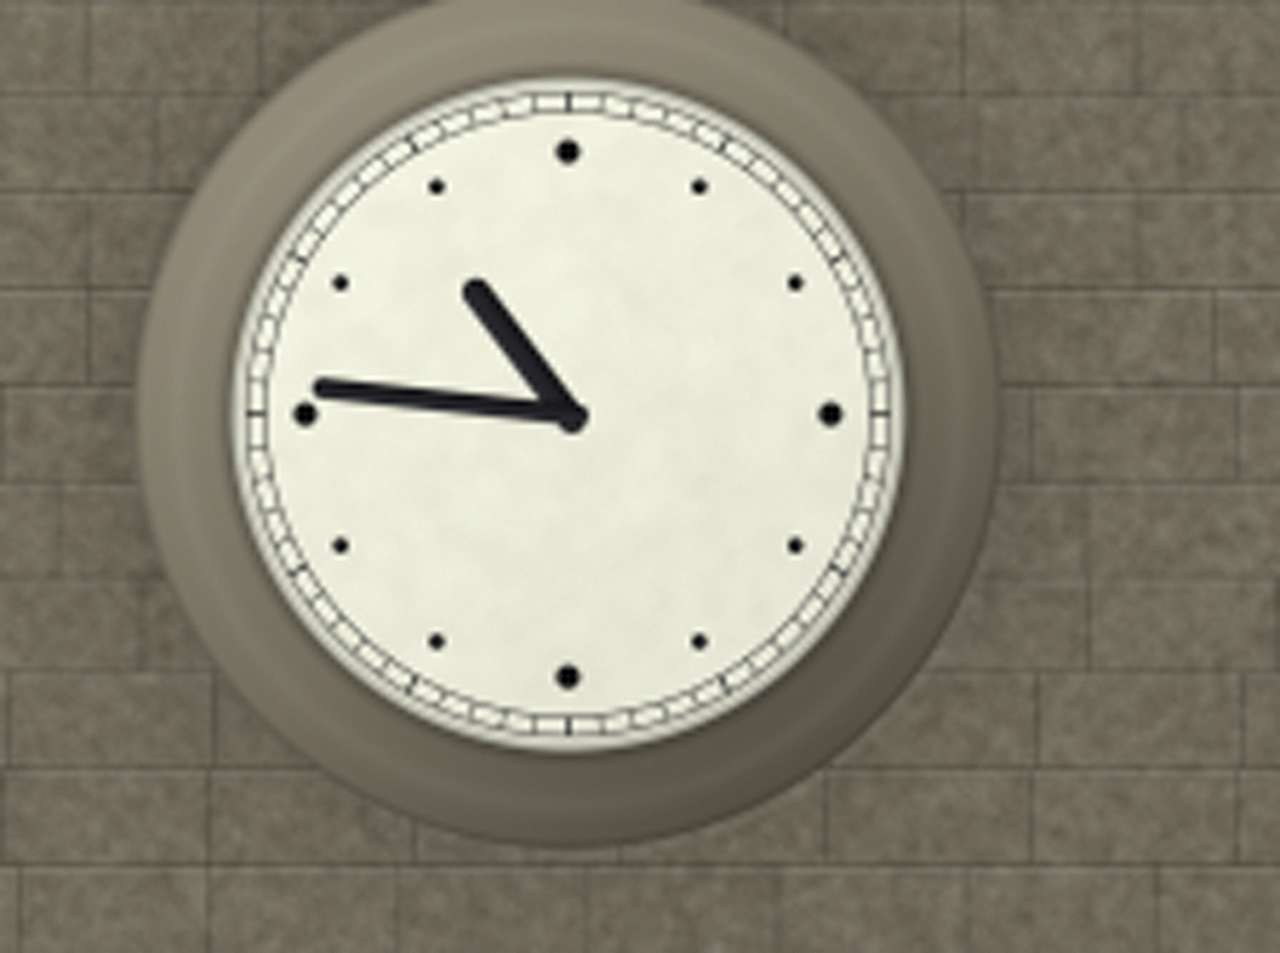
10:46
